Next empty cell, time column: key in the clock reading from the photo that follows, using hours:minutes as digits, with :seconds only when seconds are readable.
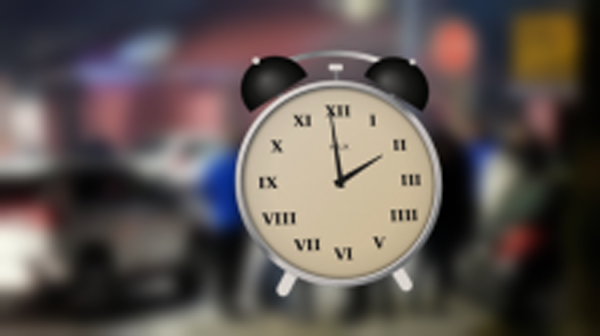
1:59
